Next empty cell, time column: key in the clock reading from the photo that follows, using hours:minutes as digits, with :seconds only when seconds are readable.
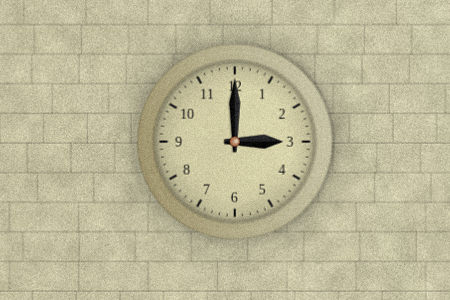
3:00
